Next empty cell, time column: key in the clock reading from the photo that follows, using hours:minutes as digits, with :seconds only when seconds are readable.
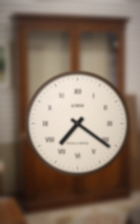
7:21
